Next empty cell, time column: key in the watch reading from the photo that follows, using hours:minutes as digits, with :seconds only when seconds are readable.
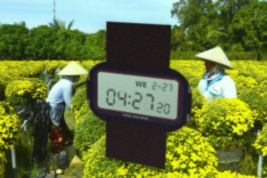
4:27:20
